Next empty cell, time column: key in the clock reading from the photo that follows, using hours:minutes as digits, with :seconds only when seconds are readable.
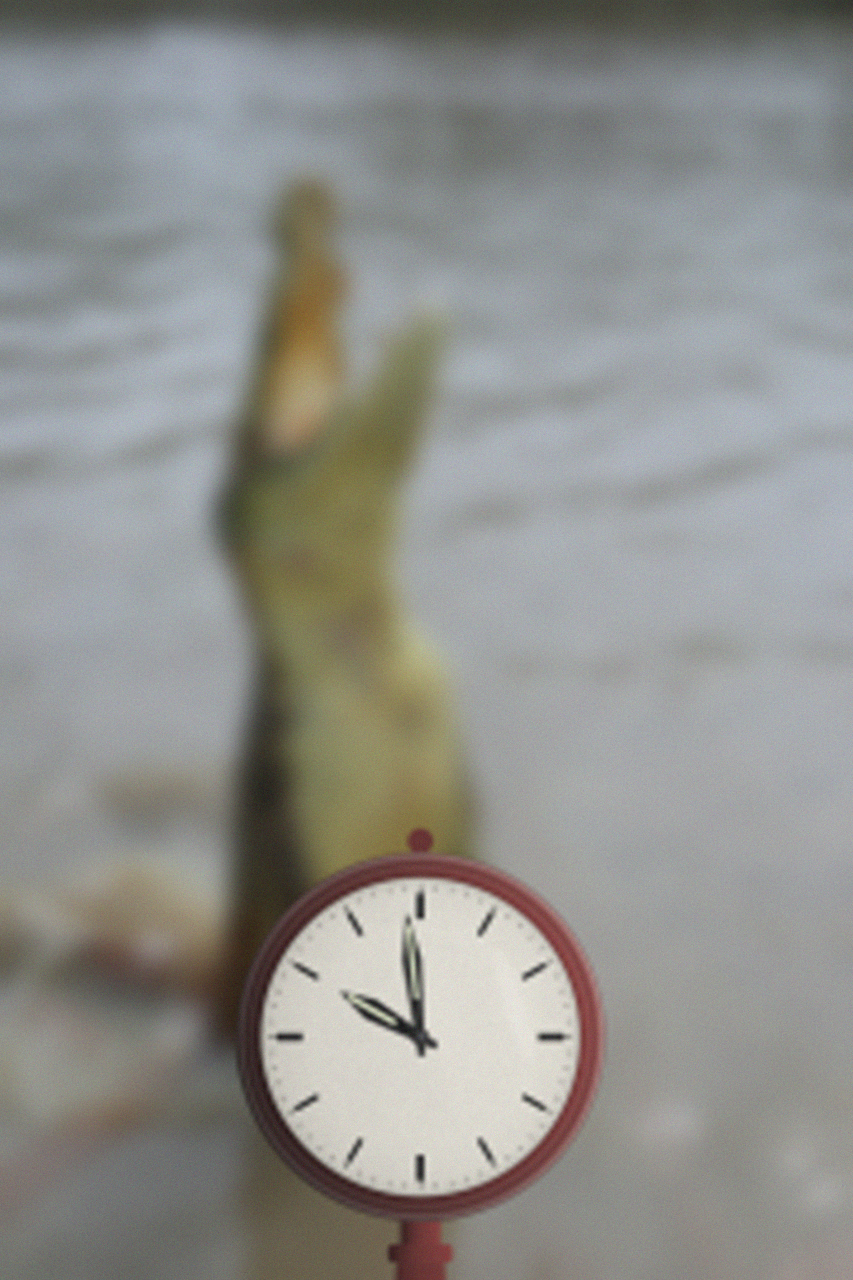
9:59
